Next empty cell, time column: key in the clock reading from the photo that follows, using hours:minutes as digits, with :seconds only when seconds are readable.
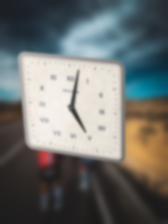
5:02
